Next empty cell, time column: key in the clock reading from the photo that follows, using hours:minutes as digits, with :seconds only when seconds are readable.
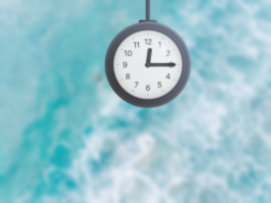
12:15
